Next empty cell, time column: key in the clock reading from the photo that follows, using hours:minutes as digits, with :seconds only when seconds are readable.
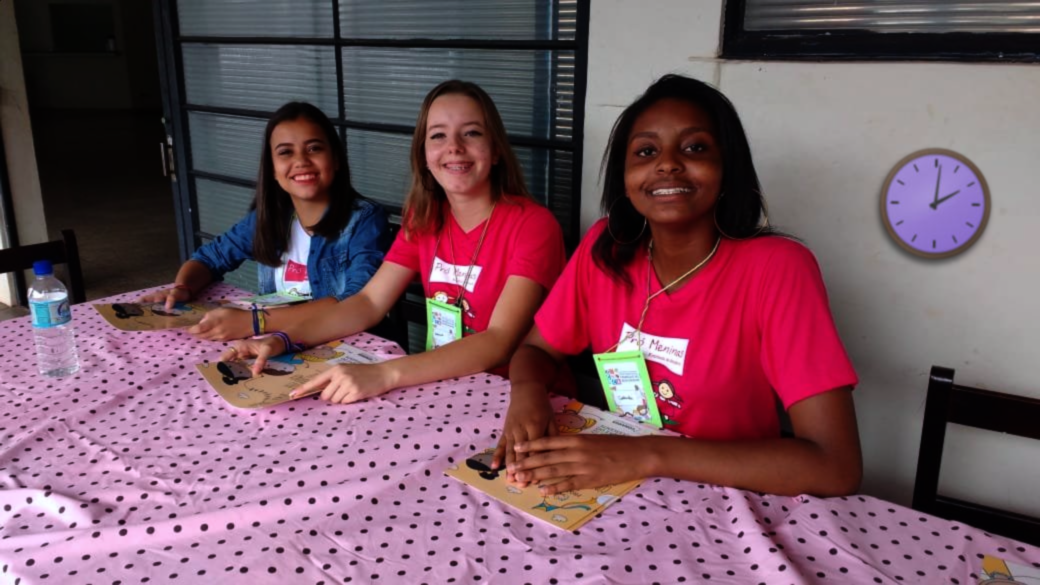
2:01
